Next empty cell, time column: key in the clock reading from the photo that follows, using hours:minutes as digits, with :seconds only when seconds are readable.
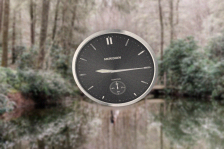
9:15
